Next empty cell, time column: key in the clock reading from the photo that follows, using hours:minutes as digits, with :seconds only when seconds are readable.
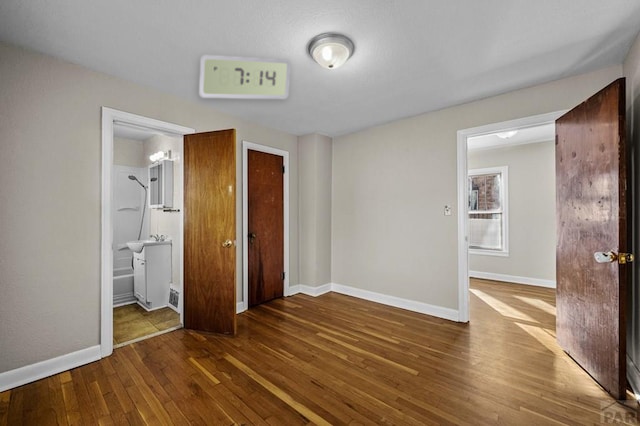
7:14
